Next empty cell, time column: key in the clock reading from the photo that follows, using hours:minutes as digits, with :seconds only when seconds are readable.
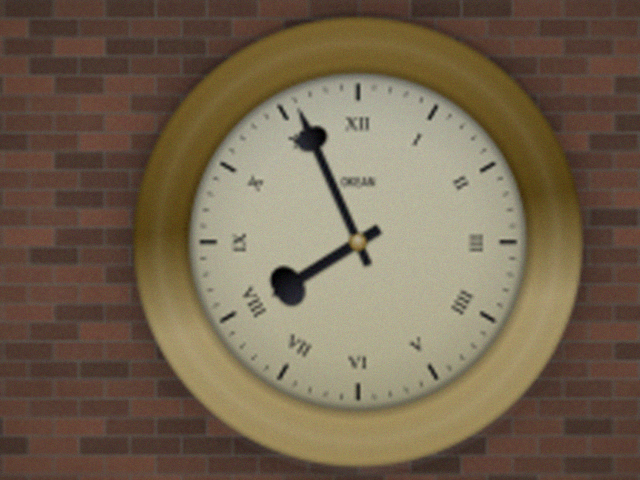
7:56
